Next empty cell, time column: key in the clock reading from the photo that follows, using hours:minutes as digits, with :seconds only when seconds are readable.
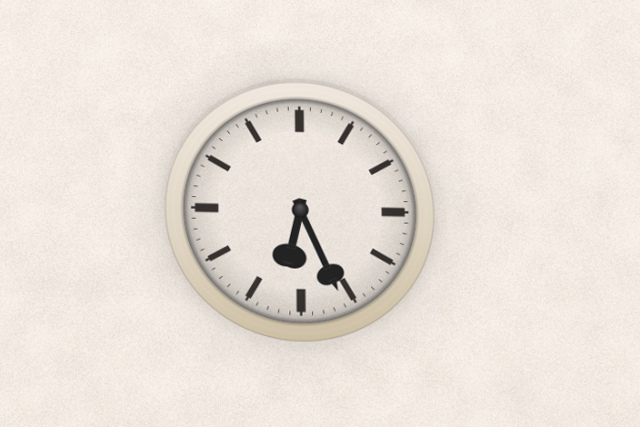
6:26
